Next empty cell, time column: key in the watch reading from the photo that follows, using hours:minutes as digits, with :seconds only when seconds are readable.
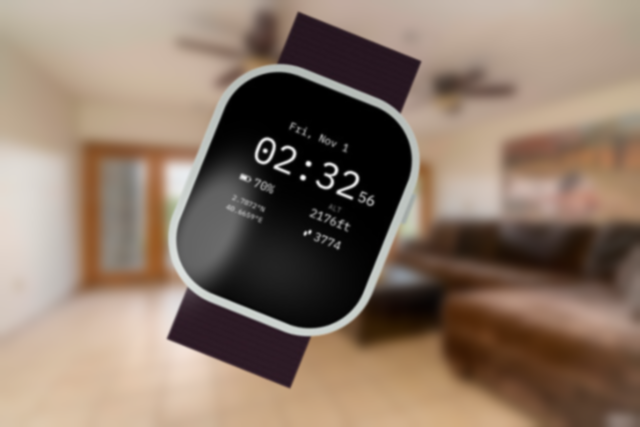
2:32:56
